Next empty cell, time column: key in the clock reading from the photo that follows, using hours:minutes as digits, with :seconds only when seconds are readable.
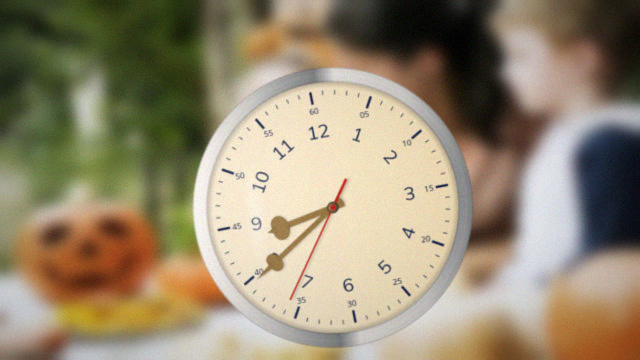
8:39:36
